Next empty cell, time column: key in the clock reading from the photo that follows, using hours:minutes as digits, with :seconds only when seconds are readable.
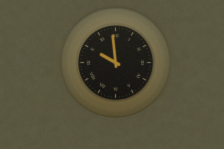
9:59
